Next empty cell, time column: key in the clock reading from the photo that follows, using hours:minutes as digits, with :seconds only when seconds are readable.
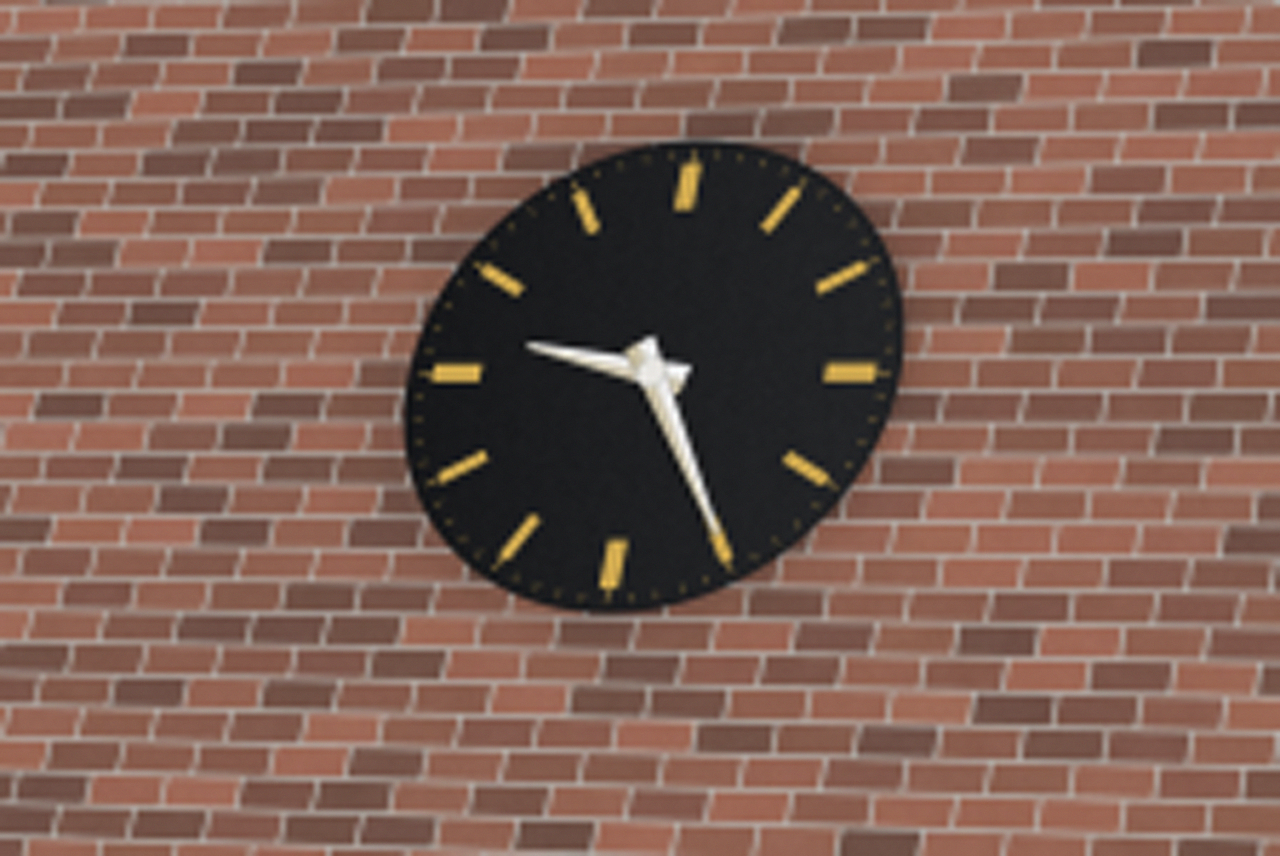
9:25
